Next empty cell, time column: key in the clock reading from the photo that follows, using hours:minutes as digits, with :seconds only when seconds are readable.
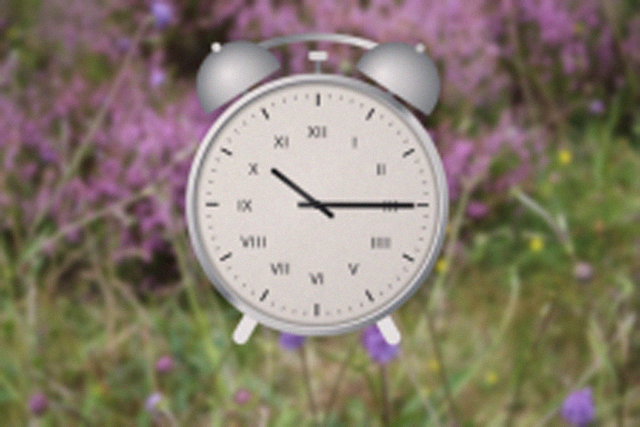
10:15
